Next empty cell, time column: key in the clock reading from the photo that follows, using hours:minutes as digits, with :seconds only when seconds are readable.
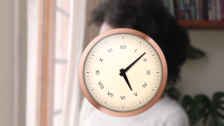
5:08
